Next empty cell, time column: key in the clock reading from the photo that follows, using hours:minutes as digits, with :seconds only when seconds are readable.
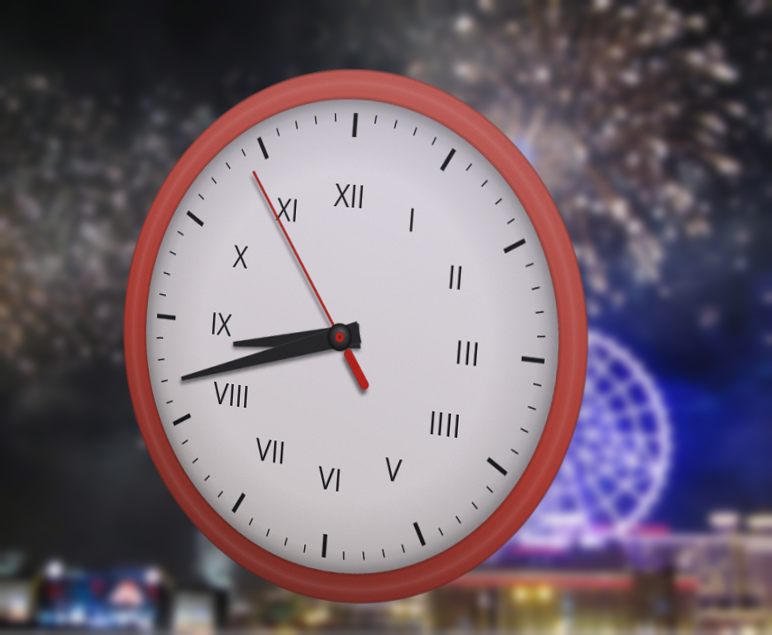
8:41:54
